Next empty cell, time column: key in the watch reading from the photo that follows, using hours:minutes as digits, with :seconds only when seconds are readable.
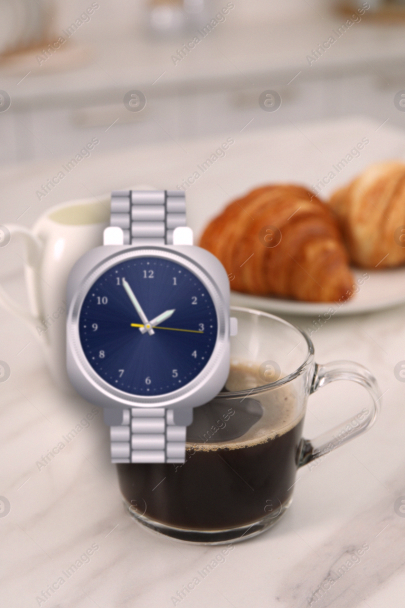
1:55:16
